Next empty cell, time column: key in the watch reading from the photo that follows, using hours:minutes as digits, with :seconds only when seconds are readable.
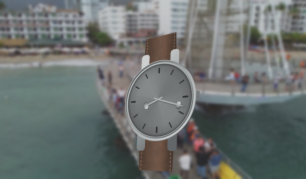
8:18
